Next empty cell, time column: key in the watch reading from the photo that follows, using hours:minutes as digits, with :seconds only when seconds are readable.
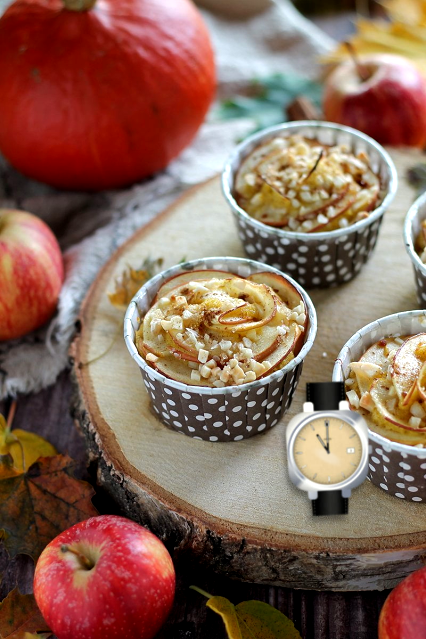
11:00
